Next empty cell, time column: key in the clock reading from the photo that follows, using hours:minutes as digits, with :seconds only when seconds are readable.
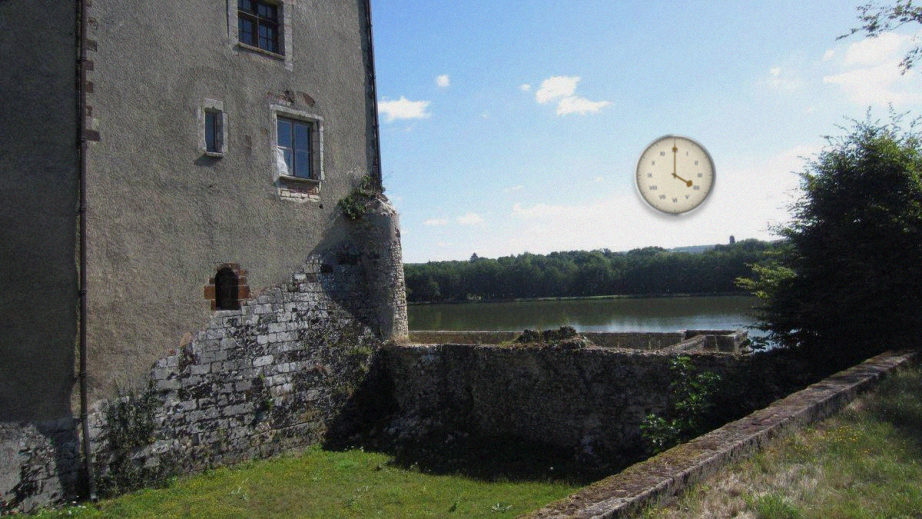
4:00
